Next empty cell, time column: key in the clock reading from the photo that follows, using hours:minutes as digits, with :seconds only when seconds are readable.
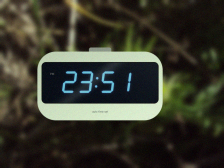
23:51
